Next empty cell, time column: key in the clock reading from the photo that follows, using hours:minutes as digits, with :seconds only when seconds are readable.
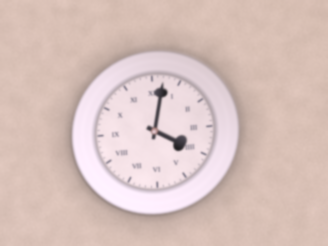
4:02
